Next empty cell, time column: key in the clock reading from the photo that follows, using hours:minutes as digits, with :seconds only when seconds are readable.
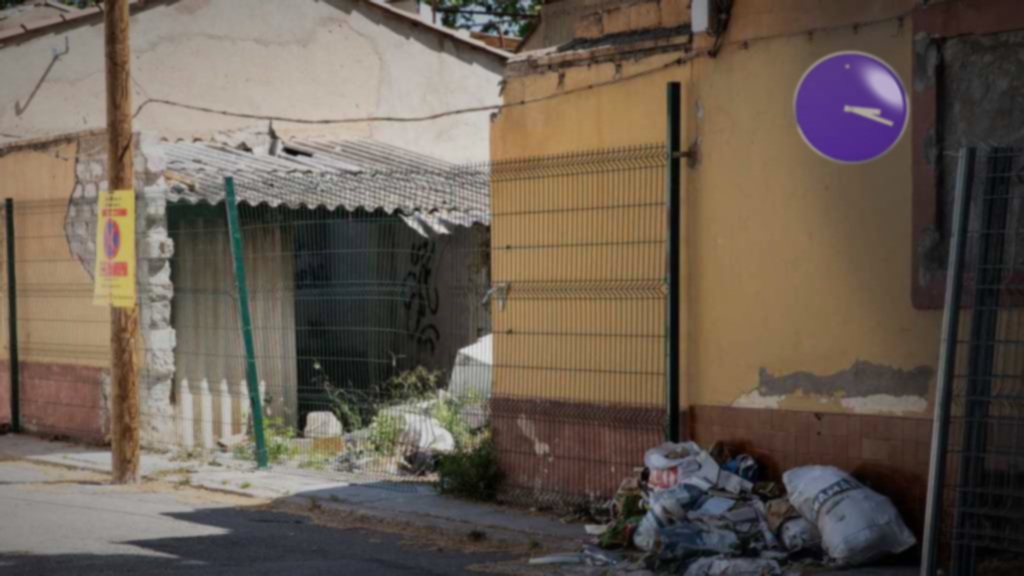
3:19
